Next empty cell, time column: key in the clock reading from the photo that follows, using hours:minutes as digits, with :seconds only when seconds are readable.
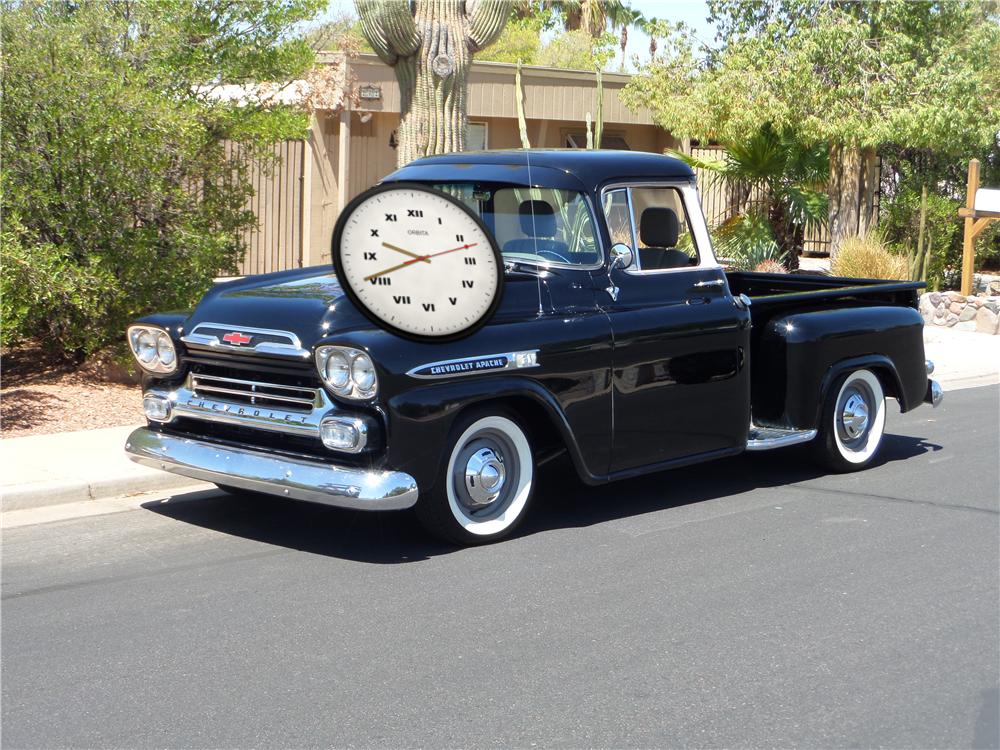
9:41:12
